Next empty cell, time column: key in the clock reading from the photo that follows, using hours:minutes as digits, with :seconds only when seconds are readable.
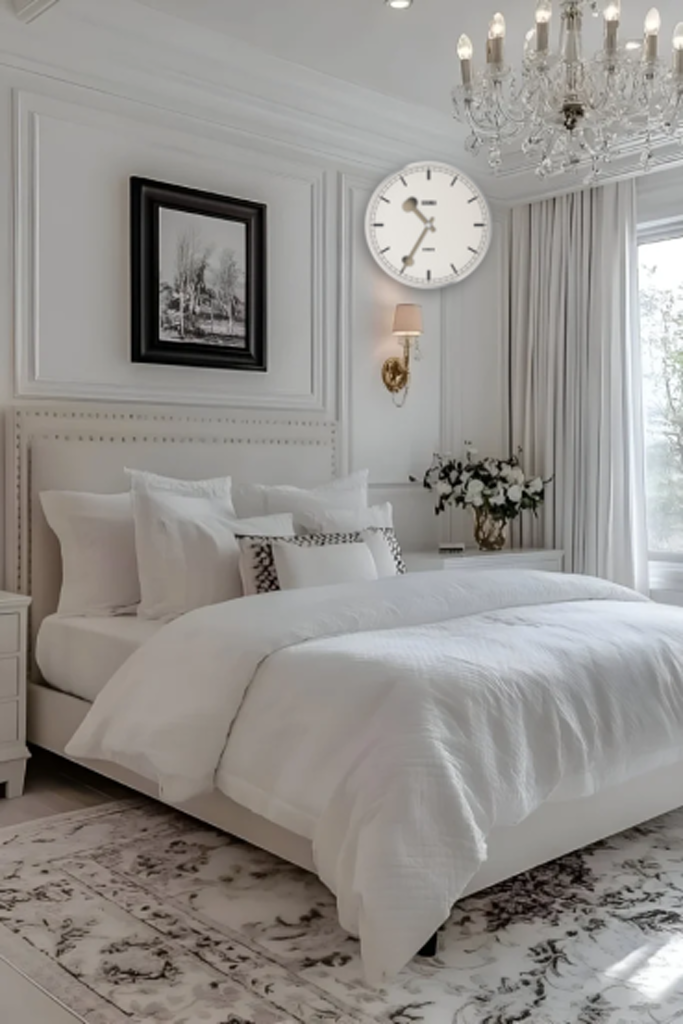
10:35
